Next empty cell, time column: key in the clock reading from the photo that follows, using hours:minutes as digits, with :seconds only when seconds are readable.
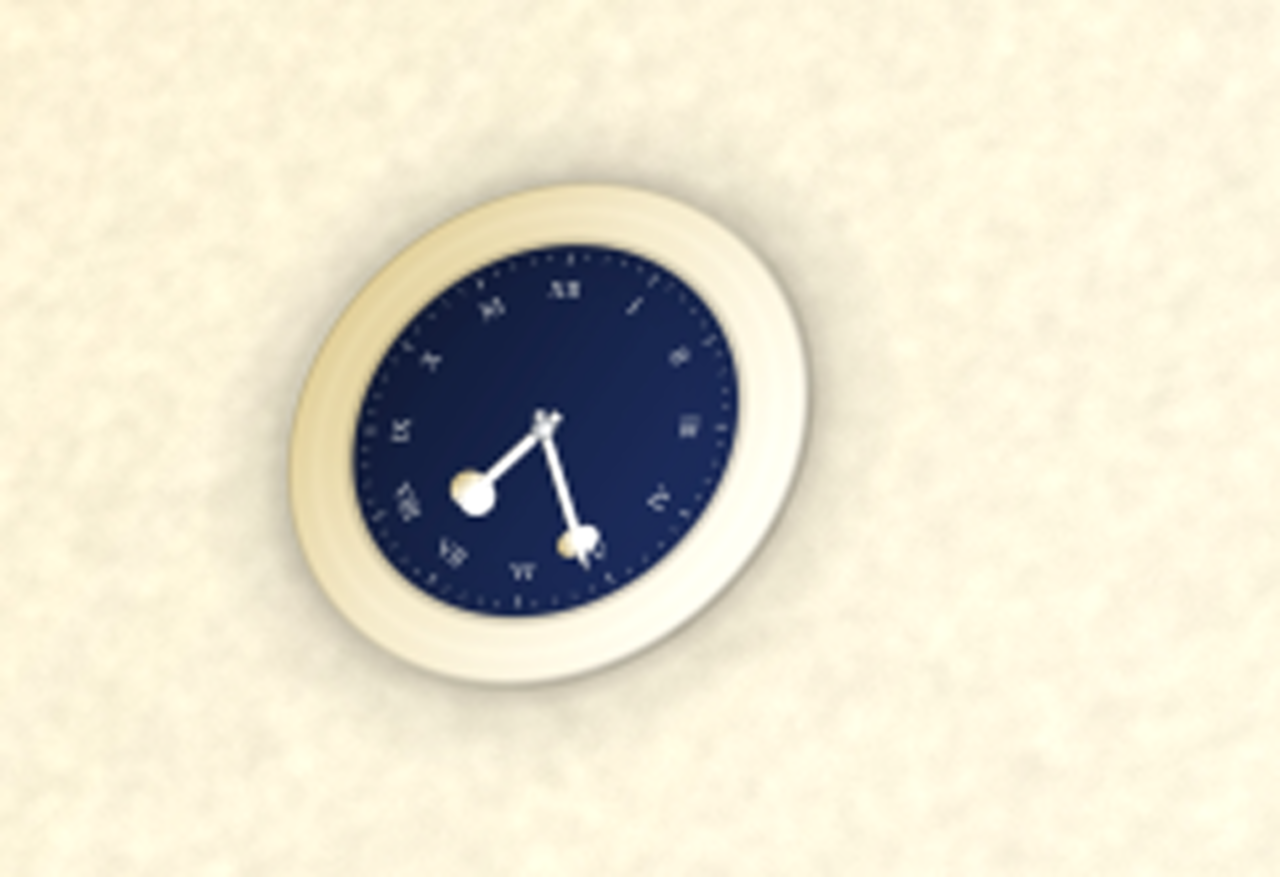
7:26
